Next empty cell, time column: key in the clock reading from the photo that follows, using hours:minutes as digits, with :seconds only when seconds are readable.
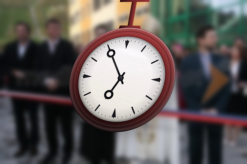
6:55
